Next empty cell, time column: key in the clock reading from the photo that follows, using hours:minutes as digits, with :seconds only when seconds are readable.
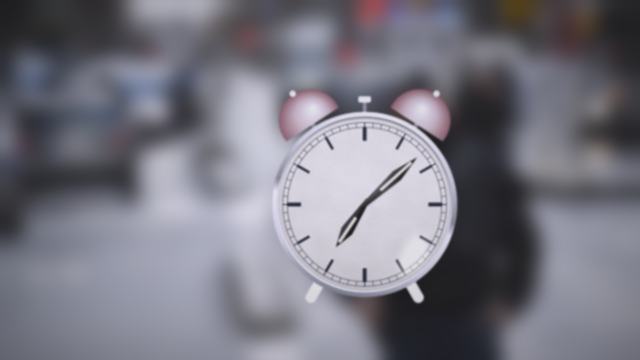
7:08
